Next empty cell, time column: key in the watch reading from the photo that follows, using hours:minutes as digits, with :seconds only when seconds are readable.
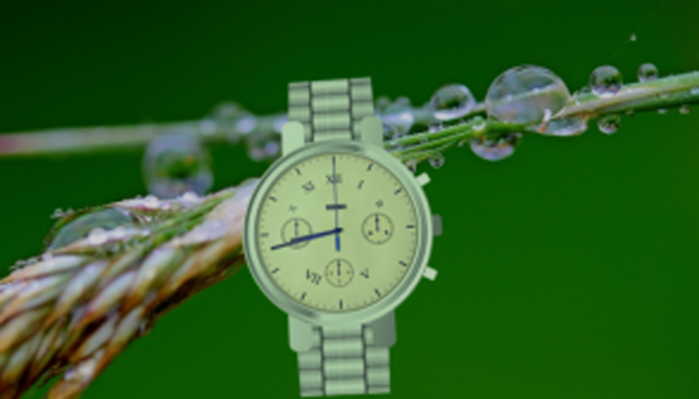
8:43
